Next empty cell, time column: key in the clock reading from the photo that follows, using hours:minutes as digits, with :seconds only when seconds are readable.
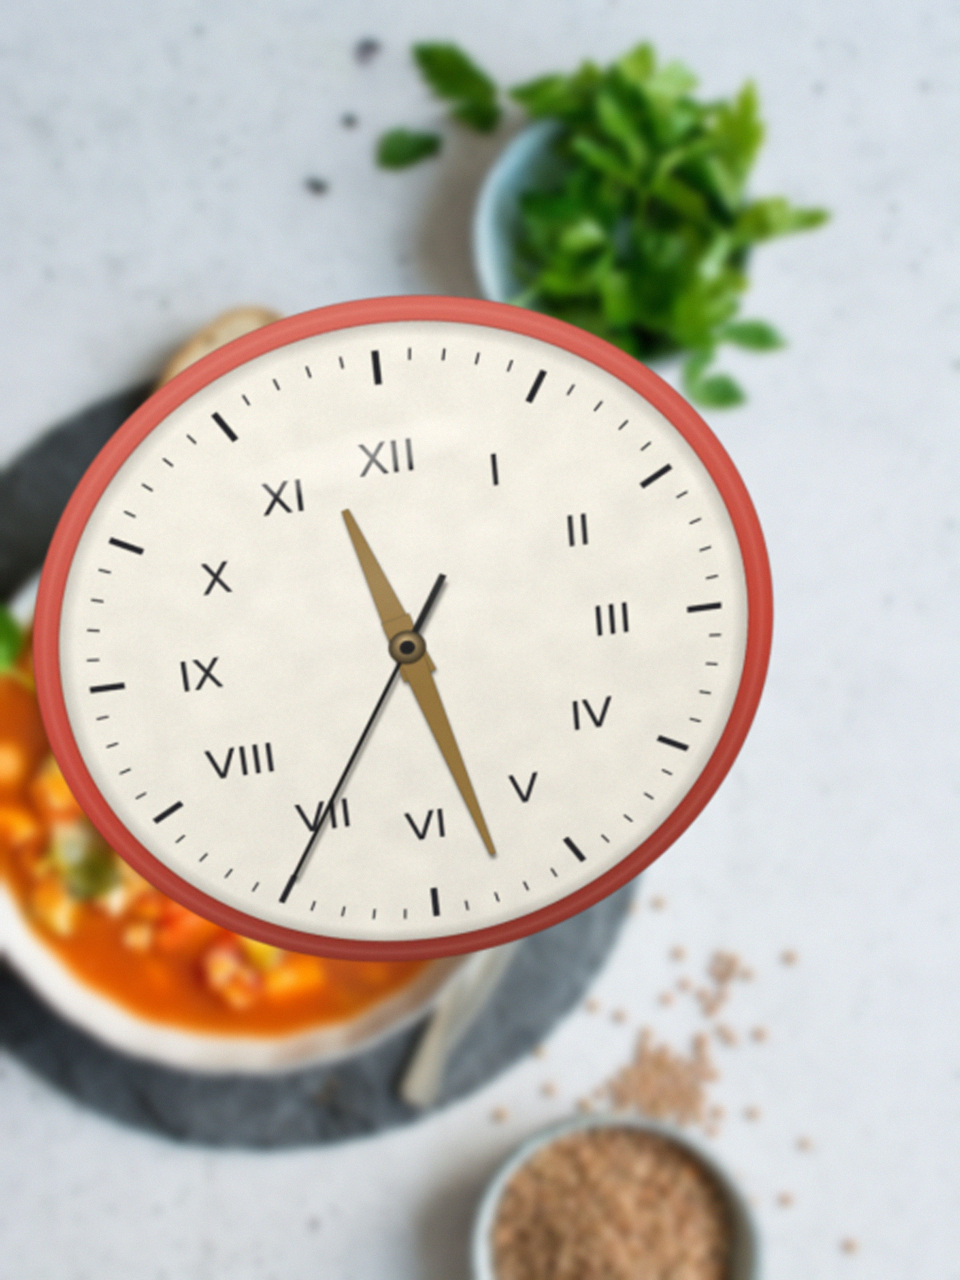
11:27:35
